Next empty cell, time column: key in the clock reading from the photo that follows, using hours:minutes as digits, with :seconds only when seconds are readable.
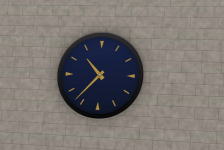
10:37
